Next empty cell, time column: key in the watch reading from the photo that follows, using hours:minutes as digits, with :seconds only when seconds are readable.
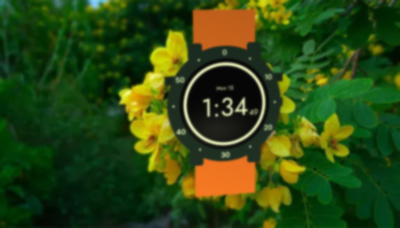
1:34
